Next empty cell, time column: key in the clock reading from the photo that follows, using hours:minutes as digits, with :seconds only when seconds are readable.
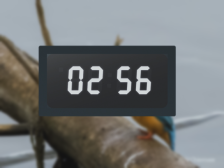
2:56
